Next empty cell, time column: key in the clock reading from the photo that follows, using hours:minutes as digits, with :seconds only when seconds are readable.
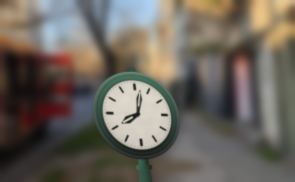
8:02
